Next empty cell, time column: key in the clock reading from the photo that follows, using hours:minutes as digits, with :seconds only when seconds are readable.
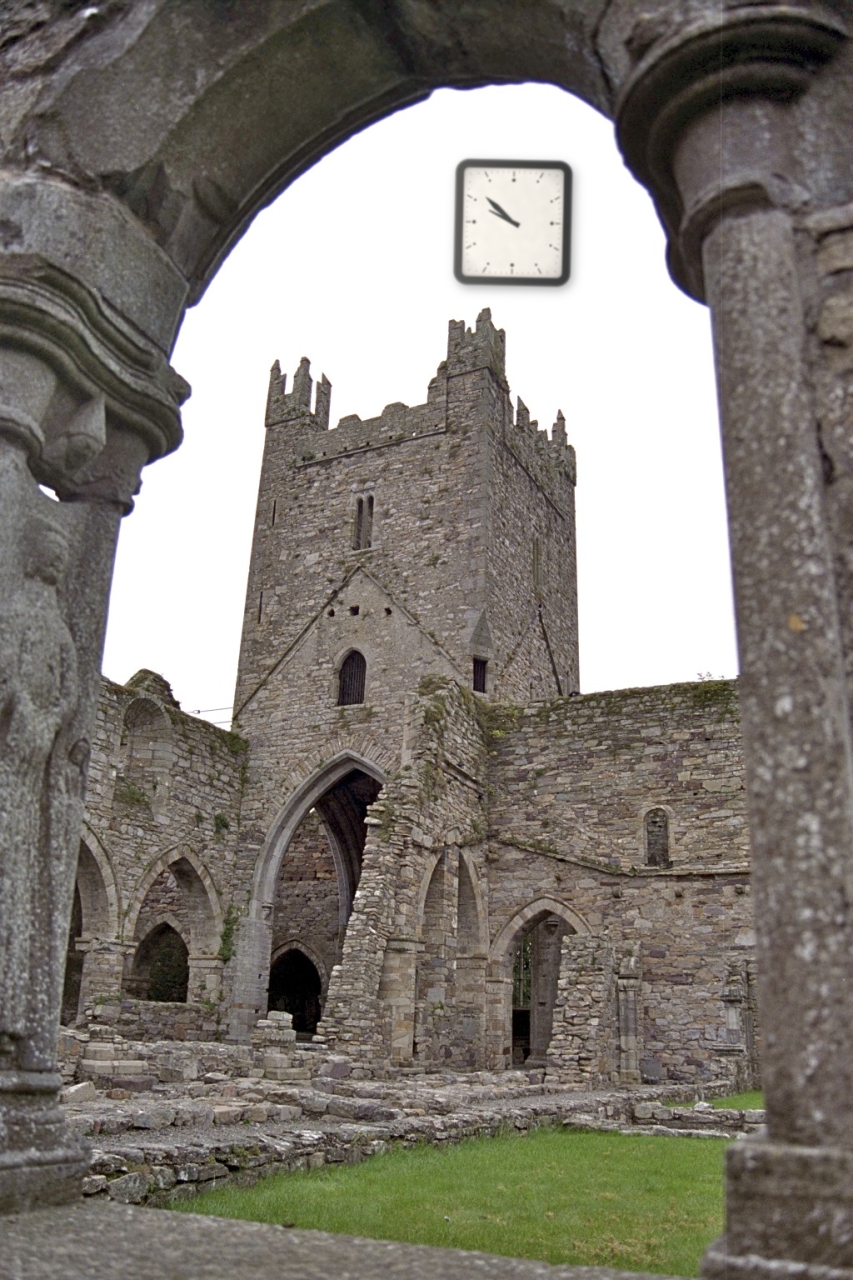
9:52
